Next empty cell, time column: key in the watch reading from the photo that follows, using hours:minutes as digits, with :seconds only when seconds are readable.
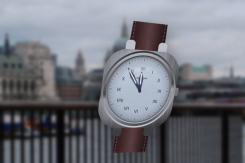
11:54
